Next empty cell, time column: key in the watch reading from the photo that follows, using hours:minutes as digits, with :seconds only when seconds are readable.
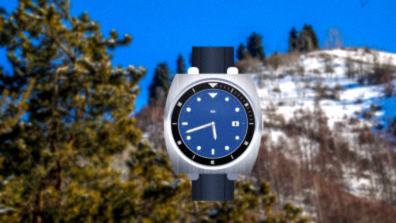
5:42
